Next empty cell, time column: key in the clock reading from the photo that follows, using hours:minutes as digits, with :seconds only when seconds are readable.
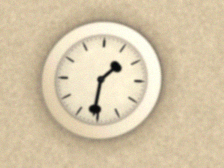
1:31
